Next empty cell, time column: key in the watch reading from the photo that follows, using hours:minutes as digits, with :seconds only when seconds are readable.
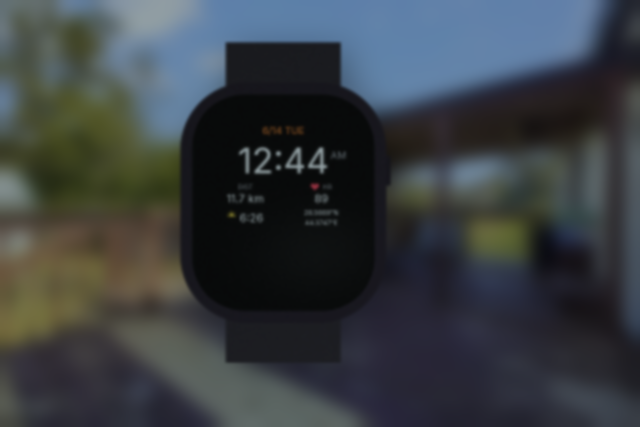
12:44
